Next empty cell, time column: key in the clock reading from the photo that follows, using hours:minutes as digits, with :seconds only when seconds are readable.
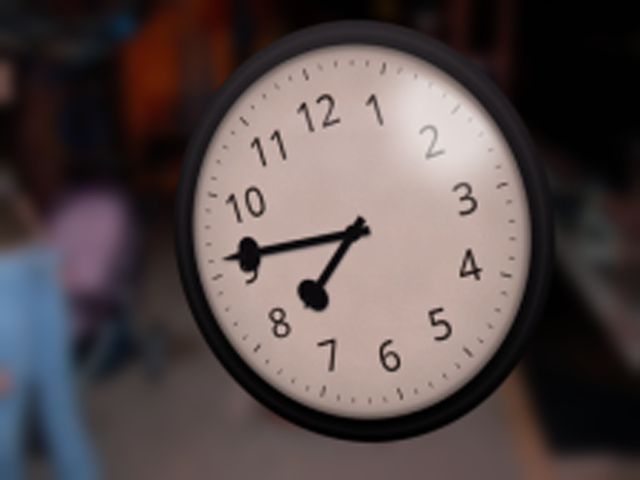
7:46
